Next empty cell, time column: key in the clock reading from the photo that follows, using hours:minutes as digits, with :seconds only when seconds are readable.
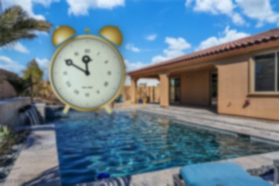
11:50
